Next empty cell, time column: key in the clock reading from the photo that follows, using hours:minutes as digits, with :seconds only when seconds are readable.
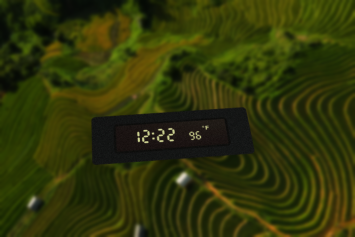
12:22
